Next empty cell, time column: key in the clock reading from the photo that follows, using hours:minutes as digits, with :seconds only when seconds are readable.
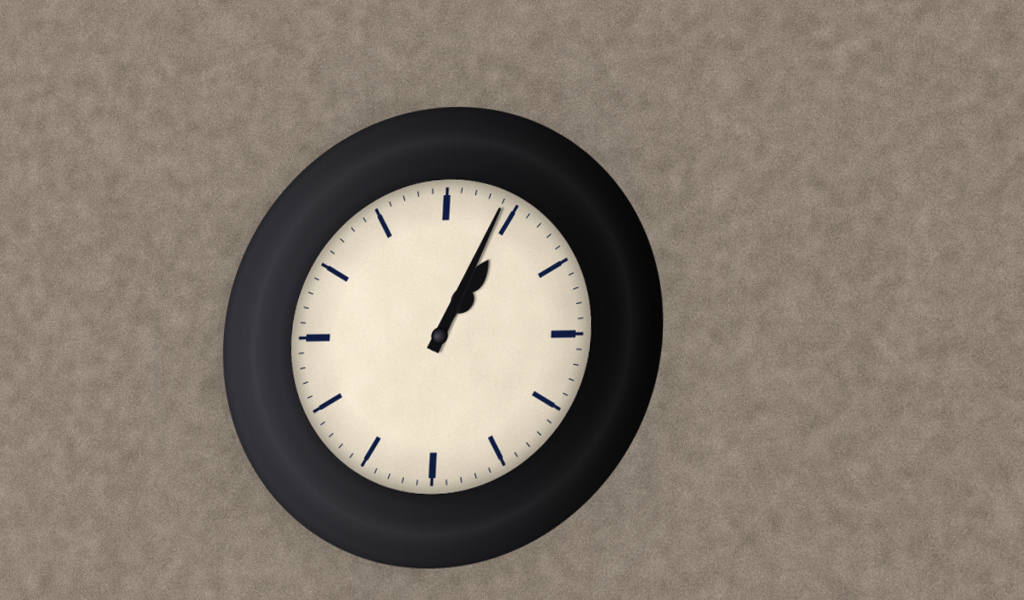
1:04
